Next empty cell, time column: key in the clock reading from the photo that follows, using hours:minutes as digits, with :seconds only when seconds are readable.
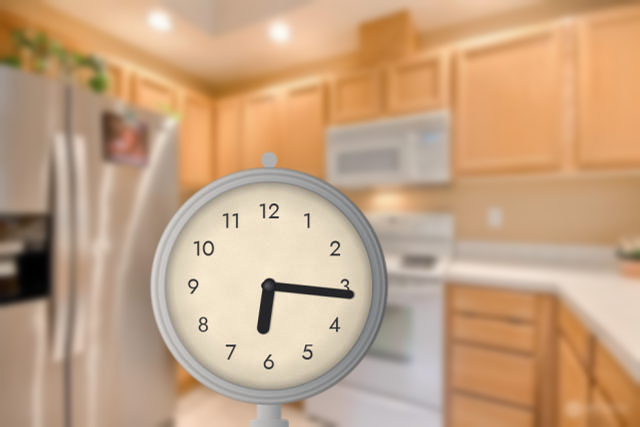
6:16
